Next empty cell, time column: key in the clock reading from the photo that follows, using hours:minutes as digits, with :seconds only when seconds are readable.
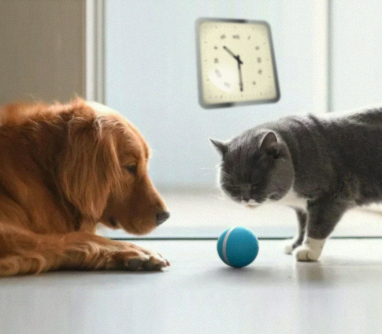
10:30
